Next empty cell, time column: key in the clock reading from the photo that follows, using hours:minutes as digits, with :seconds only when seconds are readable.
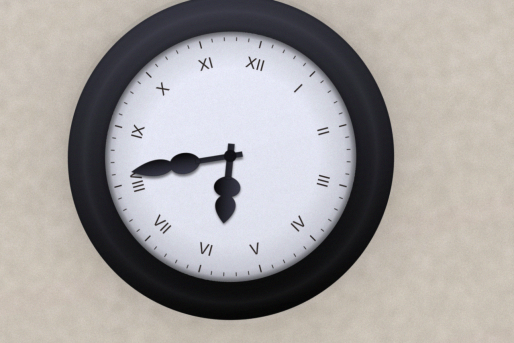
5:41
